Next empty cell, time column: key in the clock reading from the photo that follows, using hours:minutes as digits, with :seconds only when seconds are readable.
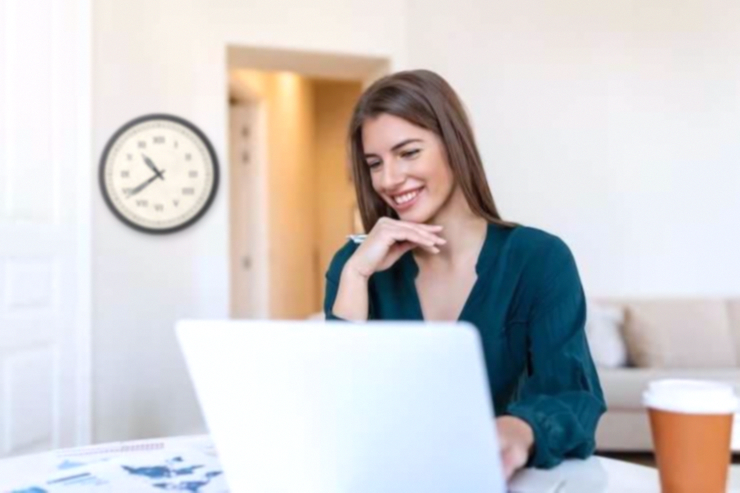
10:39
